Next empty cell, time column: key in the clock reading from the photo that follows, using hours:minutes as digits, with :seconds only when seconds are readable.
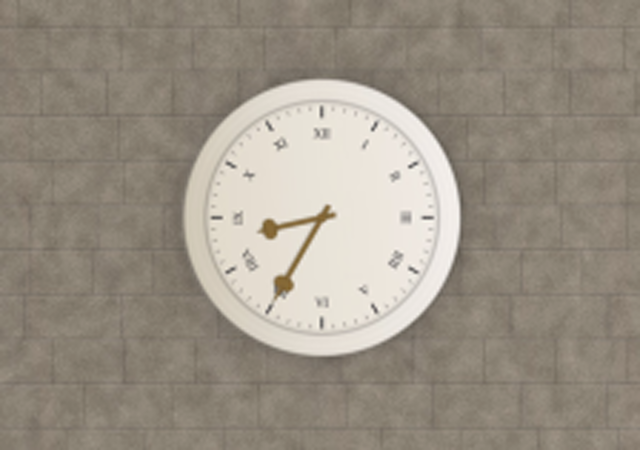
8:35
